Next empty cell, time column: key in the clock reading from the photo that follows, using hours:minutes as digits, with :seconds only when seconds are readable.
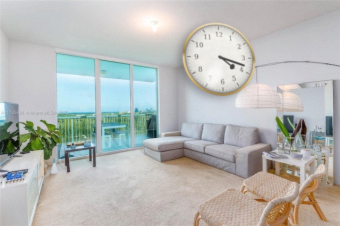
4:18
